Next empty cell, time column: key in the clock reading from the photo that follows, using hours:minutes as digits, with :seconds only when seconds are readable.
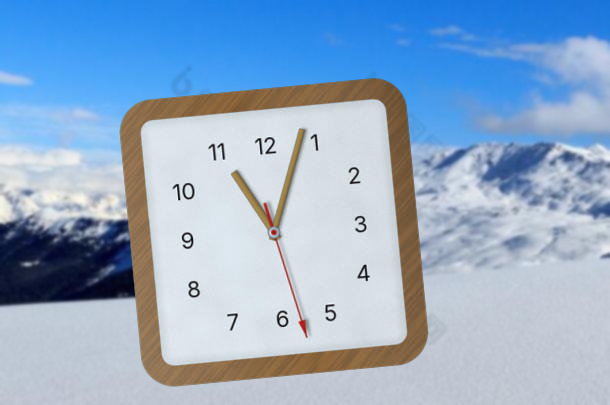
11:03:28
